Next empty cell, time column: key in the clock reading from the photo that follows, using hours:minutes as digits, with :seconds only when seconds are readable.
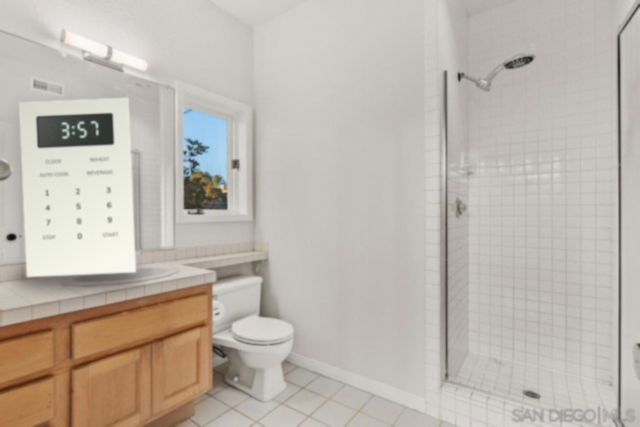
3:57
